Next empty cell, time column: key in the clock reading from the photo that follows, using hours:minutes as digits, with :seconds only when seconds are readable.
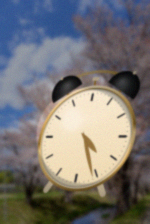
4:26
